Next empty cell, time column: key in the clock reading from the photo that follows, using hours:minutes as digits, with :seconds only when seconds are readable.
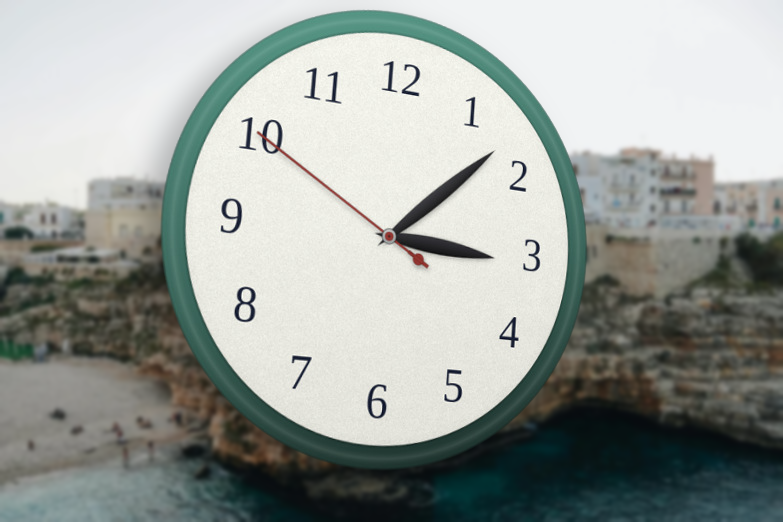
3:07:50
